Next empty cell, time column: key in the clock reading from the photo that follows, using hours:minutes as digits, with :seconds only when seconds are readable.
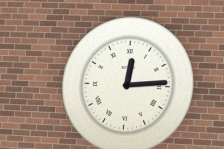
12:14
